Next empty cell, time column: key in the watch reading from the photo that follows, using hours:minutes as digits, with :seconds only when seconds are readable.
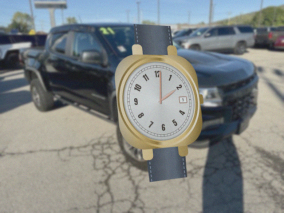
2:01
